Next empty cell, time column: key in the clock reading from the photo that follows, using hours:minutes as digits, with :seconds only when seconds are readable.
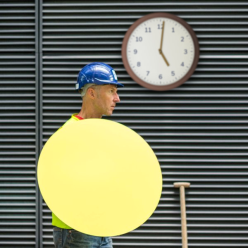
5:01
